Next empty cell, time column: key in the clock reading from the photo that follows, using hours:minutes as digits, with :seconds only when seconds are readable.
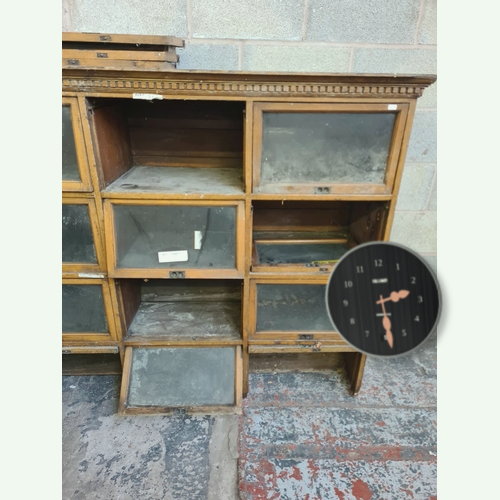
2:29
